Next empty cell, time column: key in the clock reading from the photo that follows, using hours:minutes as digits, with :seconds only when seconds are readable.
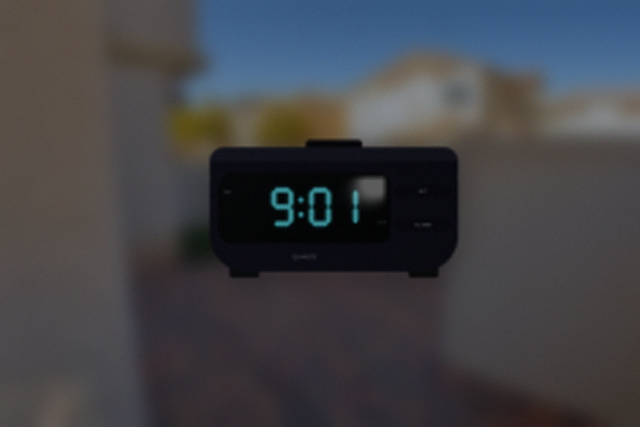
9:01
